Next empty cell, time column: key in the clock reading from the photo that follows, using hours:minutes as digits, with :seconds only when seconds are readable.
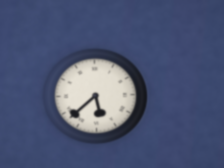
5:38
